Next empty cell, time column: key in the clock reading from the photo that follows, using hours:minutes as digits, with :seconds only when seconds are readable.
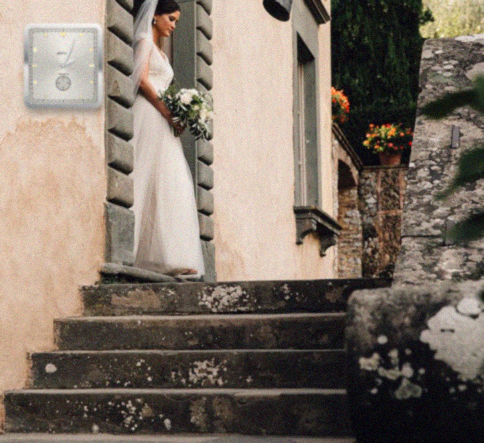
2:04
